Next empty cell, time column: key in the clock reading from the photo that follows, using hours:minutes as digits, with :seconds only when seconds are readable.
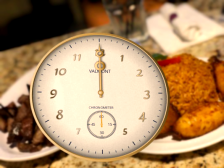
12:00
